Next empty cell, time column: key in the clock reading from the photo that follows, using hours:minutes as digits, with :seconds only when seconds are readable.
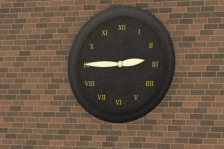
2:45
